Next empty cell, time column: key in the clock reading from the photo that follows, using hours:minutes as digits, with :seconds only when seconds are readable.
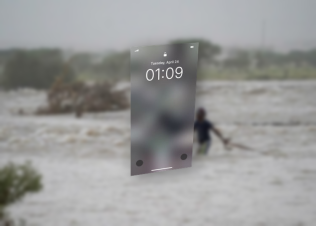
1:09
